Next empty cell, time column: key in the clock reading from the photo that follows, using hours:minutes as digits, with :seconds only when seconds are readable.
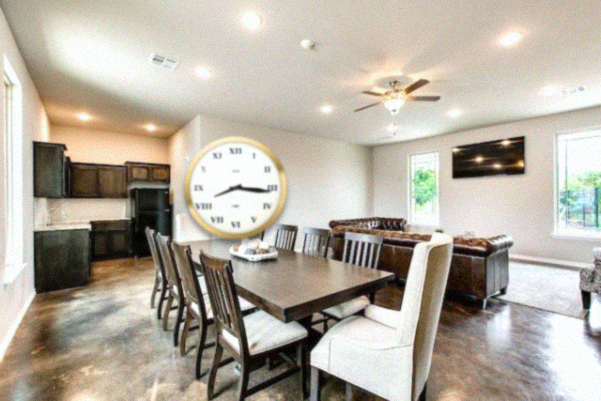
8:16
